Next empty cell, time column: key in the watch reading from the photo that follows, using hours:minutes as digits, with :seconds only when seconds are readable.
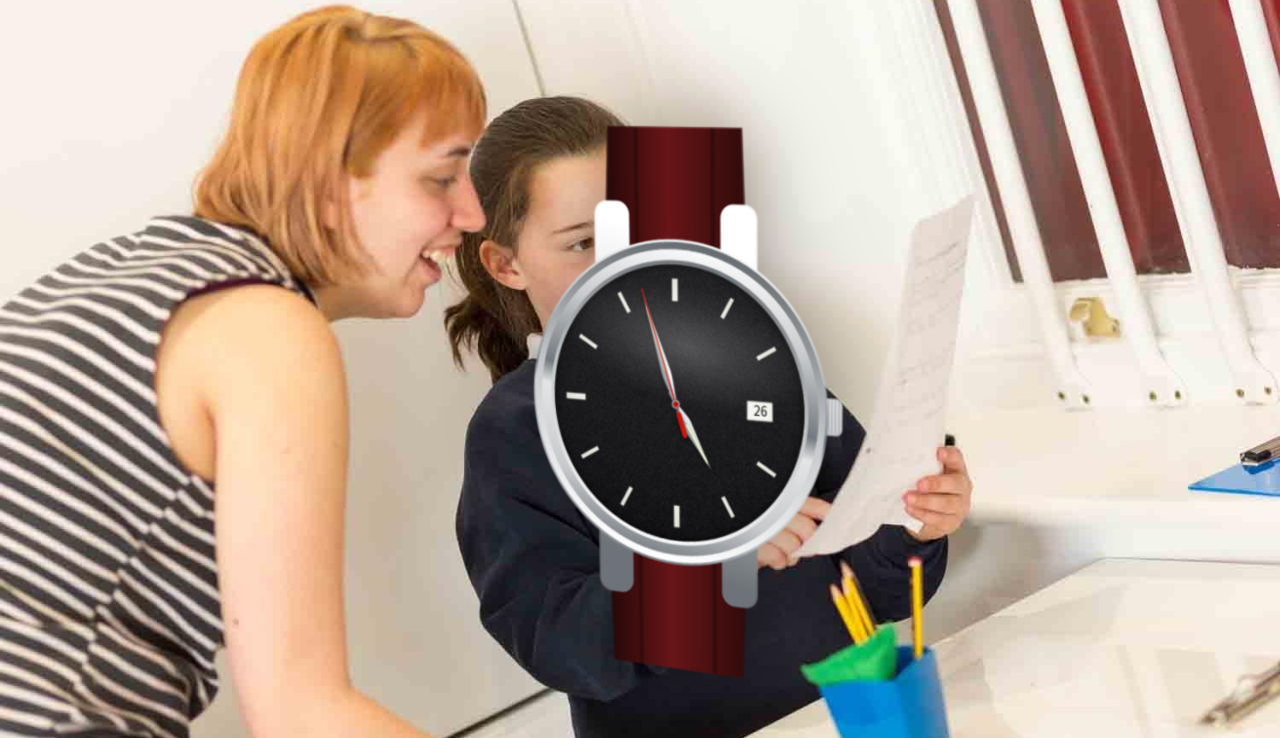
4:56:57
